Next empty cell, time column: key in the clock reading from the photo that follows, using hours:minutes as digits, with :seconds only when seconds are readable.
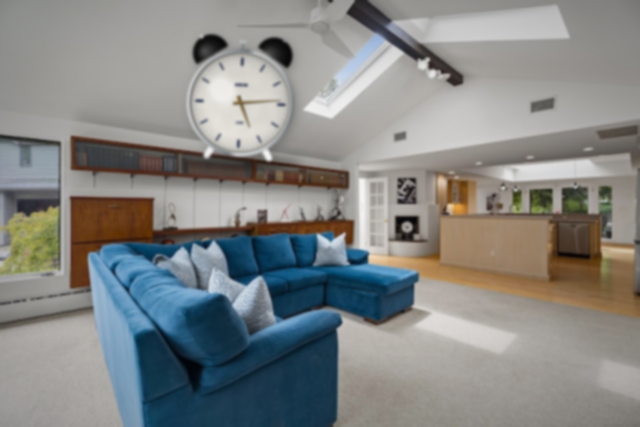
5:14
